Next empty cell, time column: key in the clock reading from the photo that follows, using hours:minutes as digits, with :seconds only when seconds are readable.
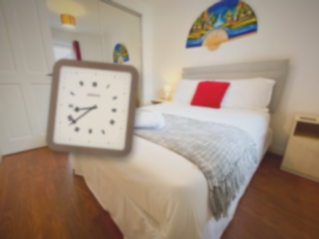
8:38
